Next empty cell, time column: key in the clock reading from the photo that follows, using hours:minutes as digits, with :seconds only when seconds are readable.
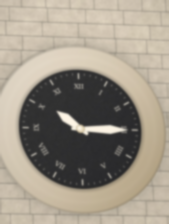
10:15
